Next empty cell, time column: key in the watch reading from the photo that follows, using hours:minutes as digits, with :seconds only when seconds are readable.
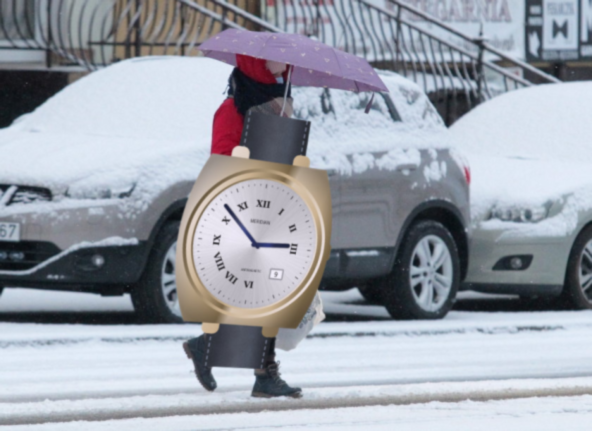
2:52
